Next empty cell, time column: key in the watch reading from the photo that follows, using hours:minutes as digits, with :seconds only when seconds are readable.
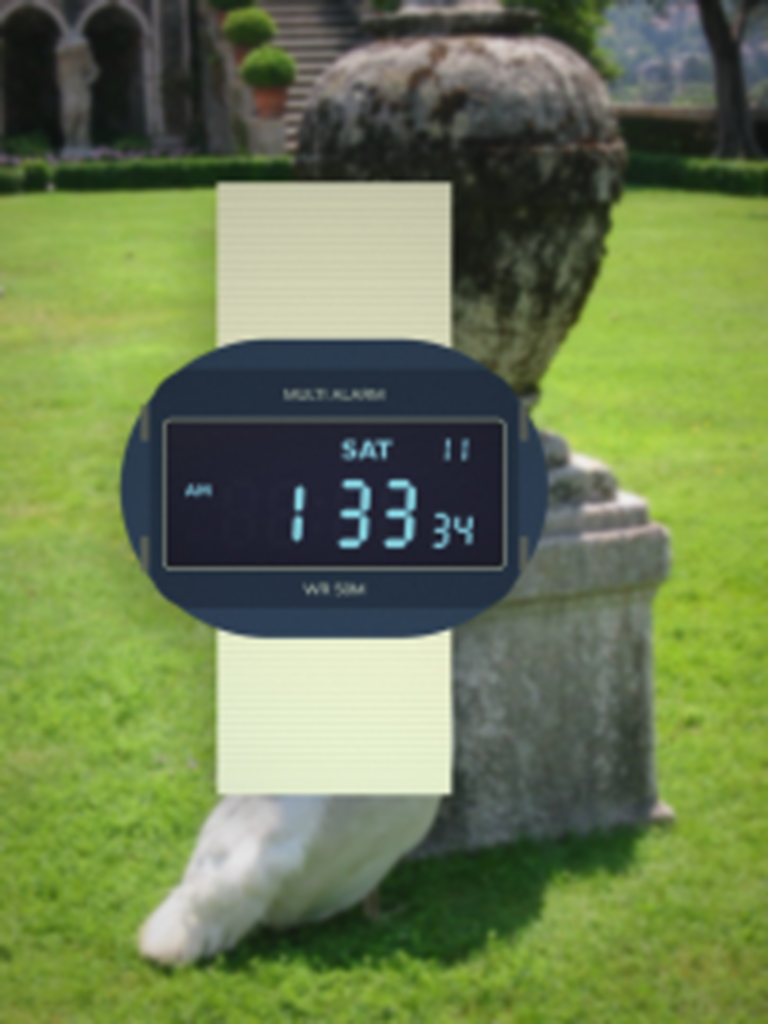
1:33:34
